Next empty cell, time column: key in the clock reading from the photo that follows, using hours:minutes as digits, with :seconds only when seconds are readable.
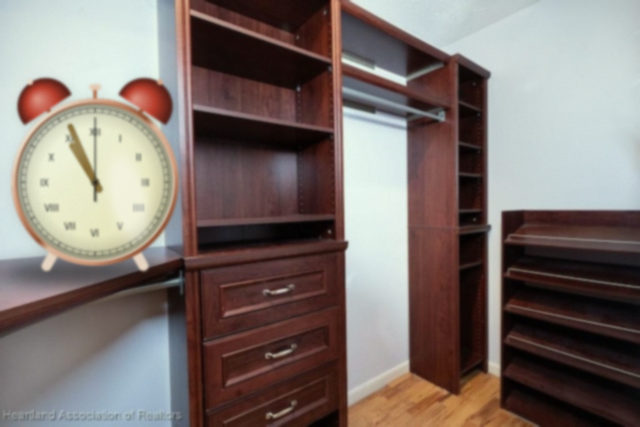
10:56:00
